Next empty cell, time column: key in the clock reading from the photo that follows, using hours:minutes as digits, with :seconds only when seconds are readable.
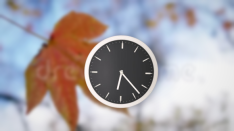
6:23
